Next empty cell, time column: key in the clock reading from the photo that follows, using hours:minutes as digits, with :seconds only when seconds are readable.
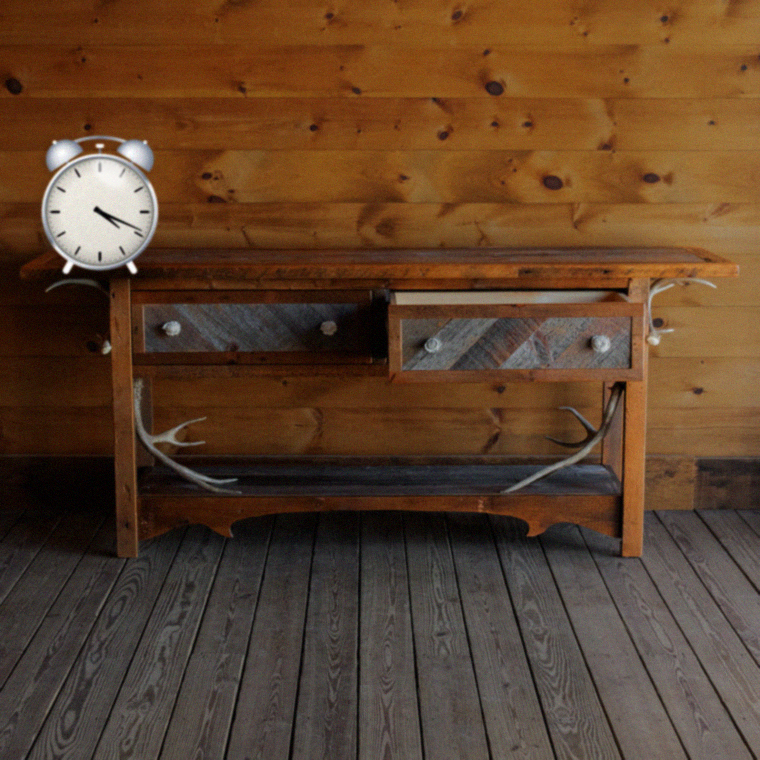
4:19
